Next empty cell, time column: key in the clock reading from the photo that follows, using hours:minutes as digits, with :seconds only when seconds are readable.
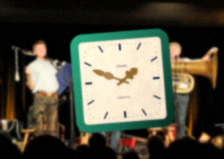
1:49
